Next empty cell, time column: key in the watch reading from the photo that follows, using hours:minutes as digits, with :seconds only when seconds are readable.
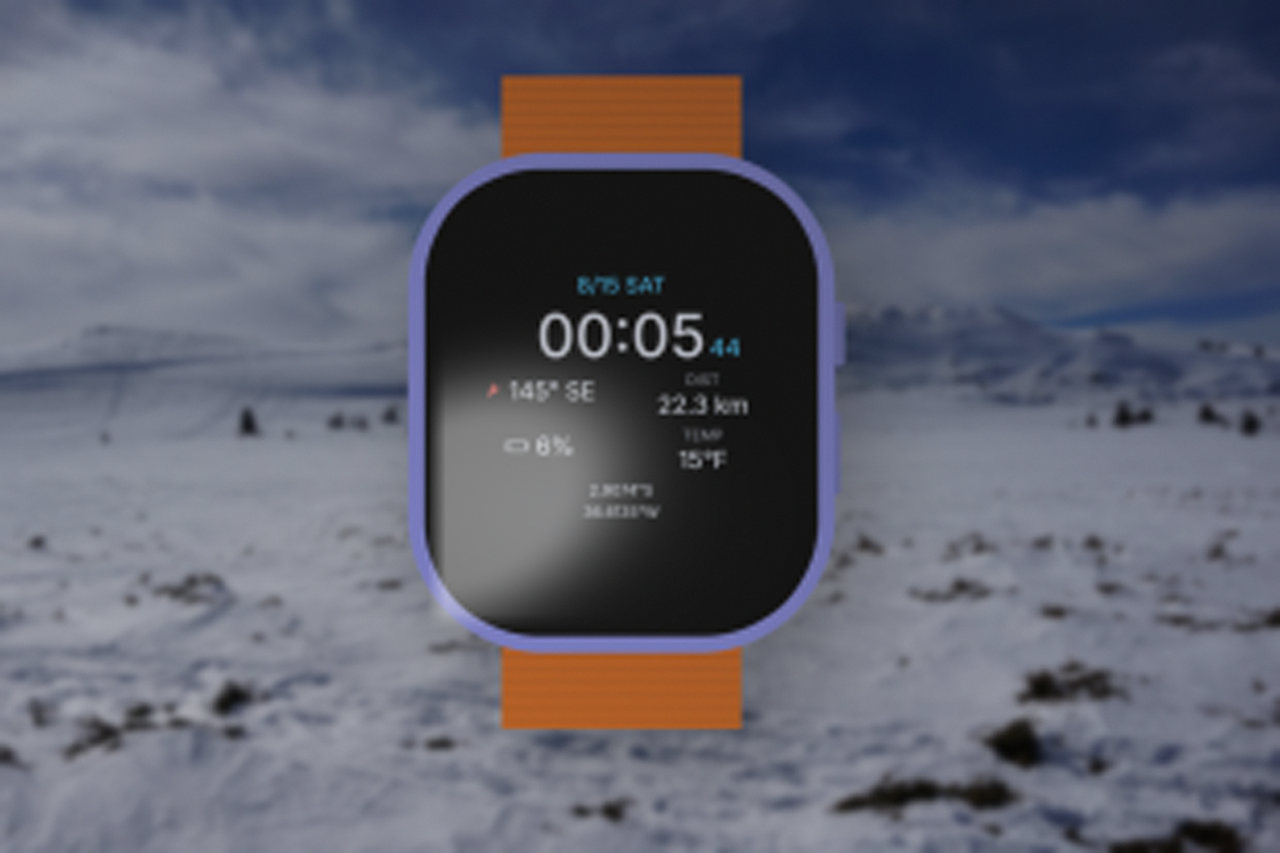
0:05
